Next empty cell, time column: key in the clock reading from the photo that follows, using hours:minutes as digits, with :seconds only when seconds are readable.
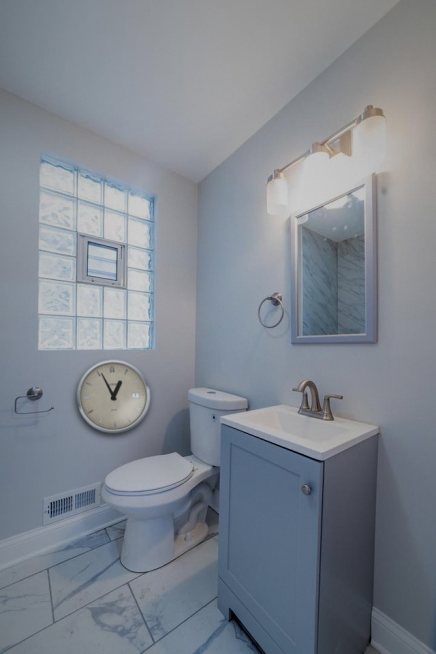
12:56
